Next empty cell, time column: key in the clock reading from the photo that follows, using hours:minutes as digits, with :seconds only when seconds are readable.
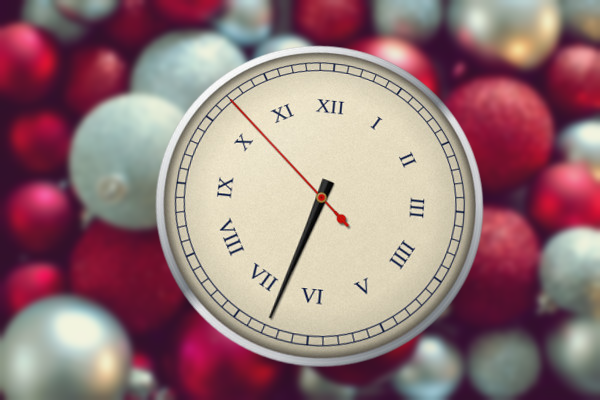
6:32:52
